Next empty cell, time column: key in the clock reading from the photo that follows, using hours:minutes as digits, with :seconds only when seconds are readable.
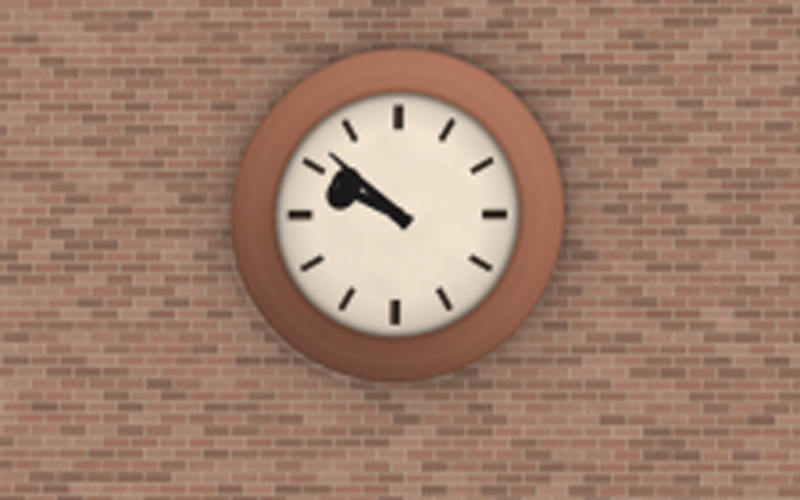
9:52
